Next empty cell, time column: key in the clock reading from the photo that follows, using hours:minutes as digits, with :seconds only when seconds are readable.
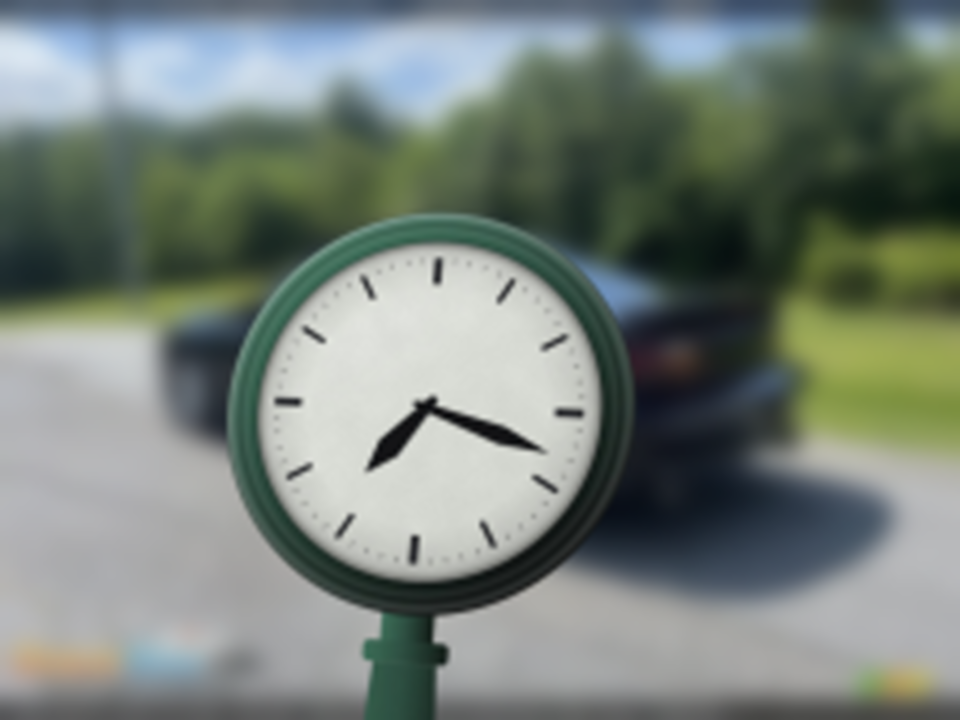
7:18
